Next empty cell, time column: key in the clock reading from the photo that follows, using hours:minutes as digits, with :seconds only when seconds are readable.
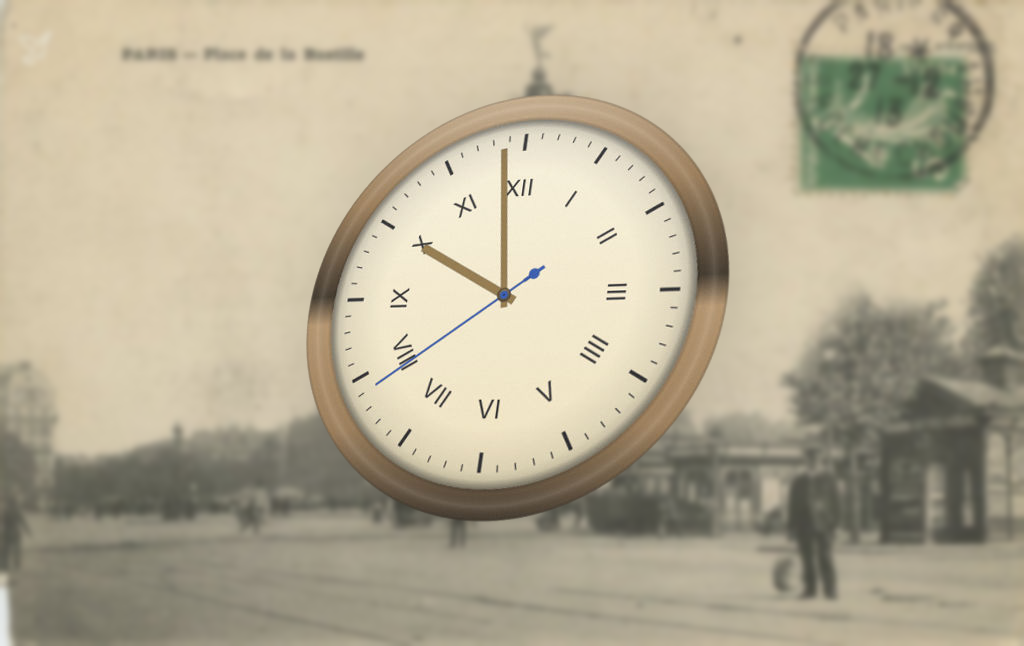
9:58:39
